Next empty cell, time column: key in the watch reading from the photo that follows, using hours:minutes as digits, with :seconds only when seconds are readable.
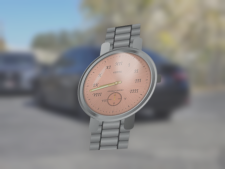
8:43
